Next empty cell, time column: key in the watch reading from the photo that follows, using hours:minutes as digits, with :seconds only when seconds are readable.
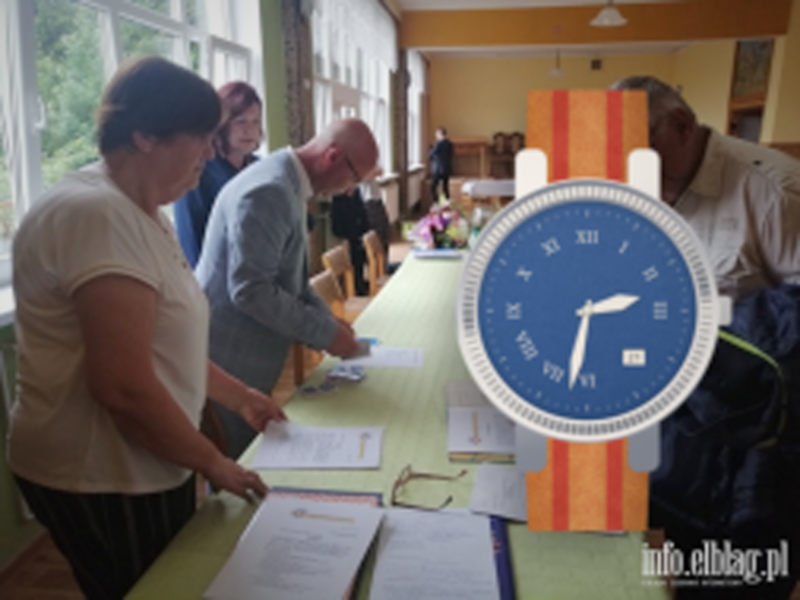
2:32
